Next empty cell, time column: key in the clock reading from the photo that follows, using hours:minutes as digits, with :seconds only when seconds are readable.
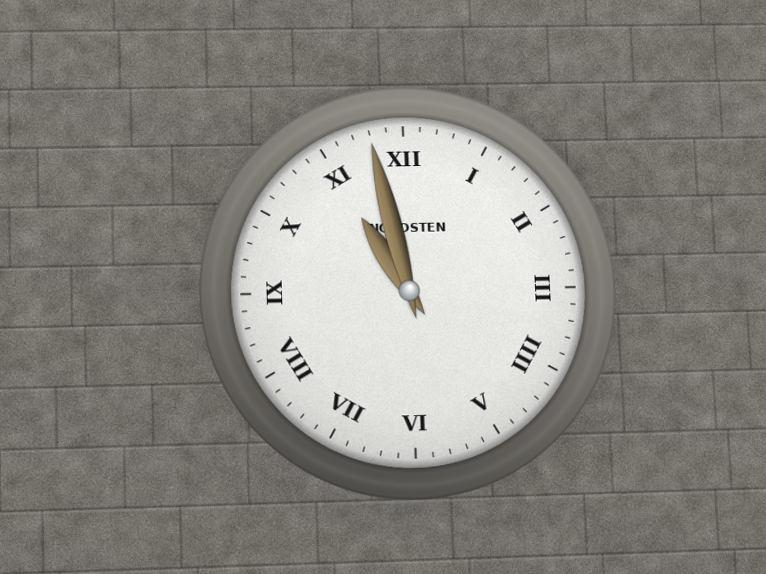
10:58
